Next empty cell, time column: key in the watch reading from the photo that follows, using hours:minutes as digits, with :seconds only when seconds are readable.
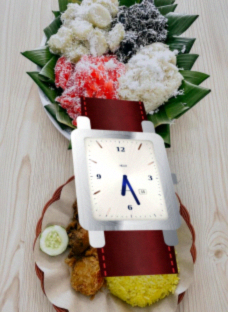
6:27
